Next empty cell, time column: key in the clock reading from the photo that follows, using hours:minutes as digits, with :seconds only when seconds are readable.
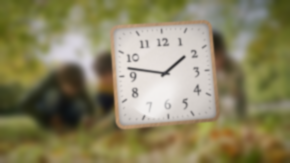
1:47
